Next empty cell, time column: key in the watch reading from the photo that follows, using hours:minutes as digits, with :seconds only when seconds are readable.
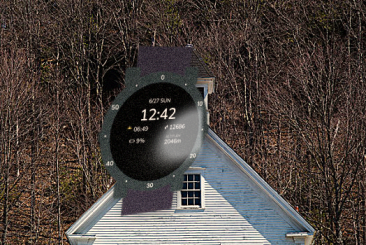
12:42
